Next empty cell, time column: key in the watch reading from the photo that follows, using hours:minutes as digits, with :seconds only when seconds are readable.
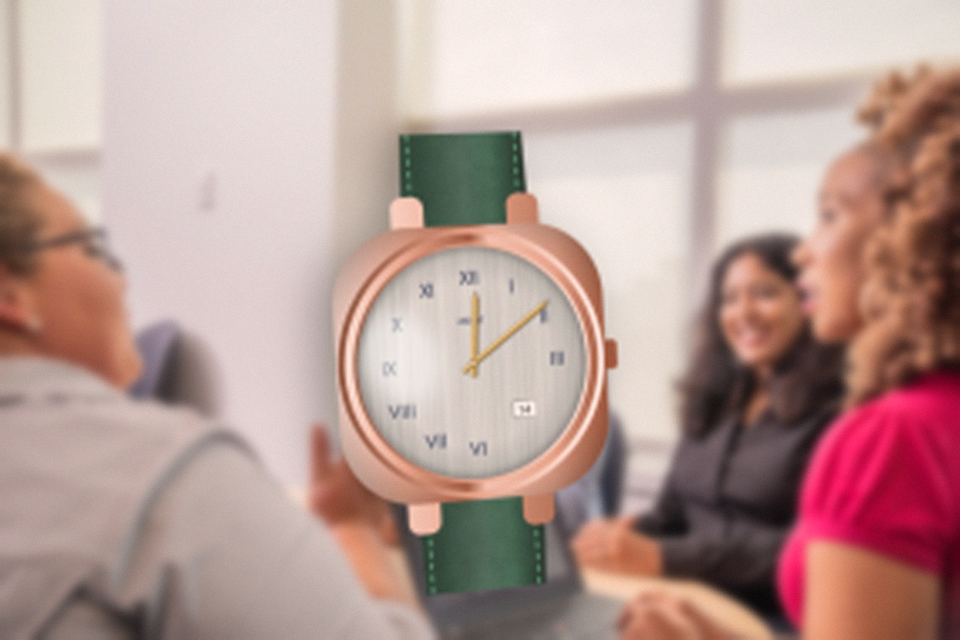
12:09
